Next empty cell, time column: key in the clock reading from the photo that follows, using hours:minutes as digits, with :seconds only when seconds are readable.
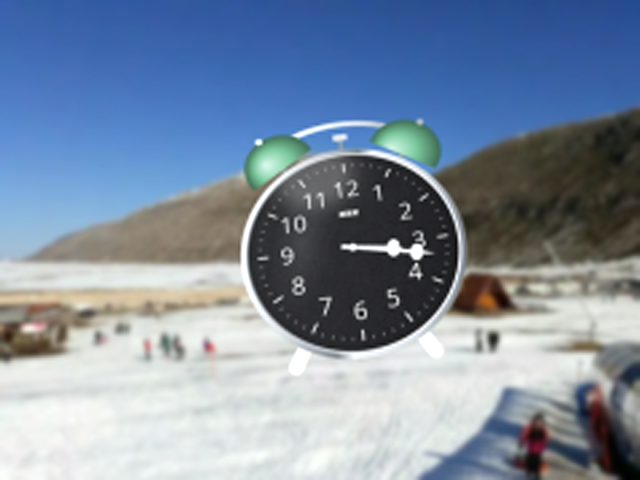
3:17
